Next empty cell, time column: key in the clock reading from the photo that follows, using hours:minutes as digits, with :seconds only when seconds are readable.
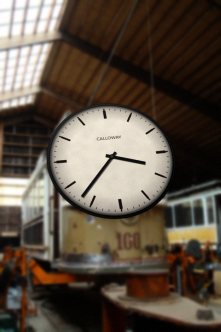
3:37
